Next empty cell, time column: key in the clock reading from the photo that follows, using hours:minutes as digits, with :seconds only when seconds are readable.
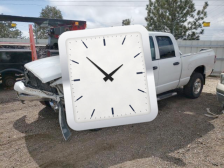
1:53
